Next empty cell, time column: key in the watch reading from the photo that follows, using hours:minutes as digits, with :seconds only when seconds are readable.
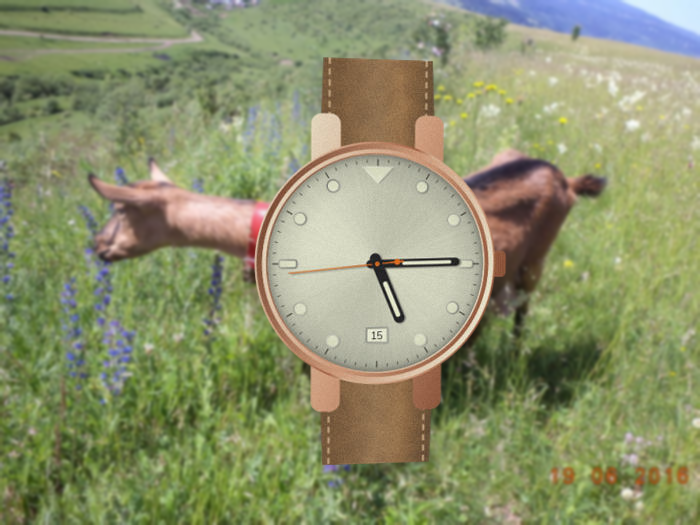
5:14:44
